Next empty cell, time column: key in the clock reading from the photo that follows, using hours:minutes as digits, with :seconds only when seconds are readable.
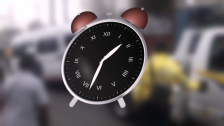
1:33
